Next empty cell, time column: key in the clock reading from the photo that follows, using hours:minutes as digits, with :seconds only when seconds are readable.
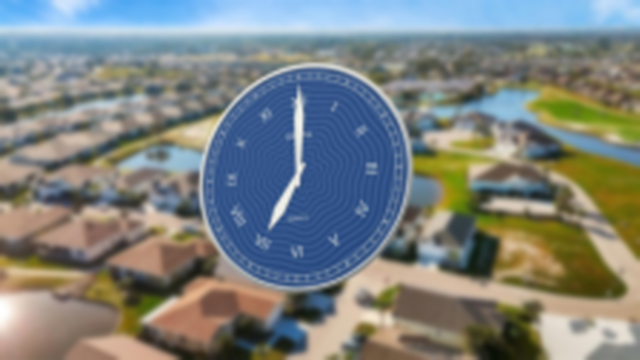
7:00
